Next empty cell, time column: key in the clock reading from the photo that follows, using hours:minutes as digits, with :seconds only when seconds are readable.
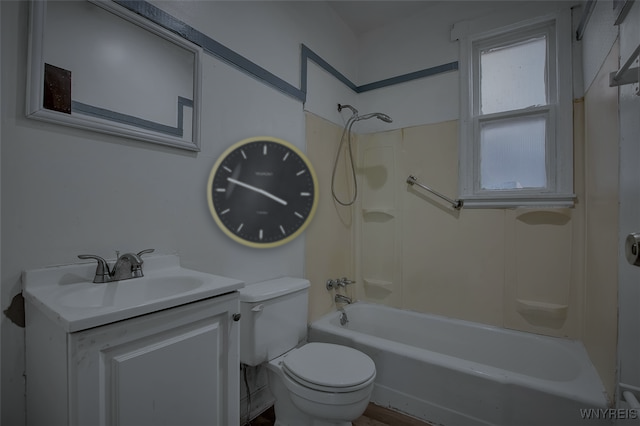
3:48
